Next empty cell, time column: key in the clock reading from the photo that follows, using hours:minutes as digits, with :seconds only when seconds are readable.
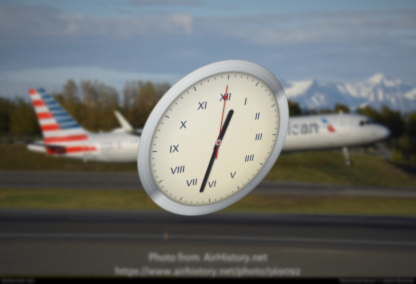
12:32:00
